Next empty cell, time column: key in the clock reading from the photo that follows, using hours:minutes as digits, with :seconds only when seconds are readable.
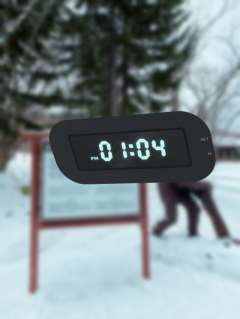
1:04
